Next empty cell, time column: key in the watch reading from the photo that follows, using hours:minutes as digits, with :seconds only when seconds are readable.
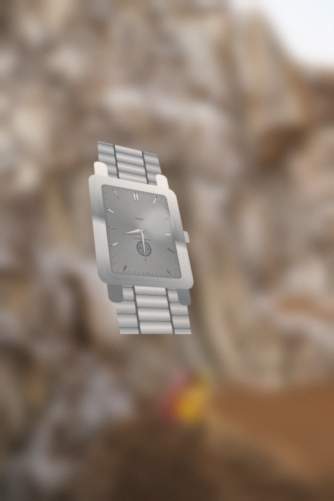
8:30
